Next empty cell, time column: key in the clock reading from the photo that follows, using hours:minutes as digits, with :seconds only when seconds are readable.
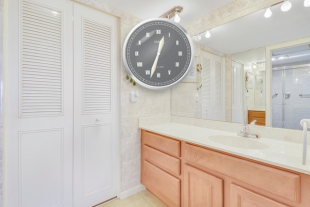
12:33
